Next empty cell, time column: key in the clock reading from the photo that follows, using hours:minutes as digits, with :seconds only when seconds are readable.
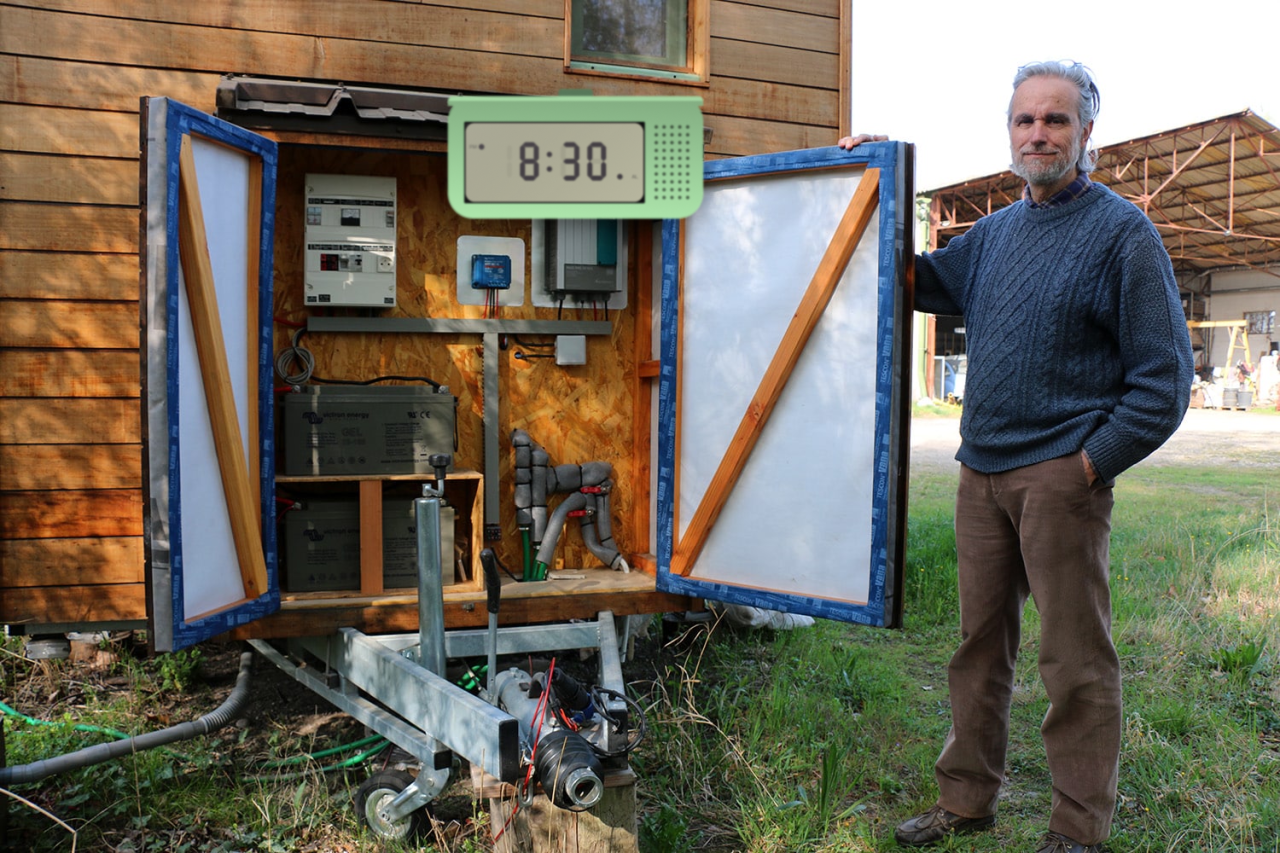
8:30
